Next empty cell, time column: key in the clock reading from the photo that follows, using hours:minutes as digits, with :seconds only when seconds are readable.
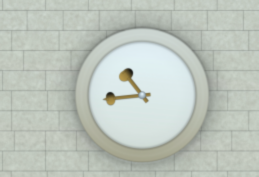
10:44
